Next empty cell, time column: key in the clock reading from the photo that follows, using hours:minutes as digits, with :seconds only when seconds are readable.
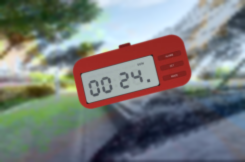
0:24
